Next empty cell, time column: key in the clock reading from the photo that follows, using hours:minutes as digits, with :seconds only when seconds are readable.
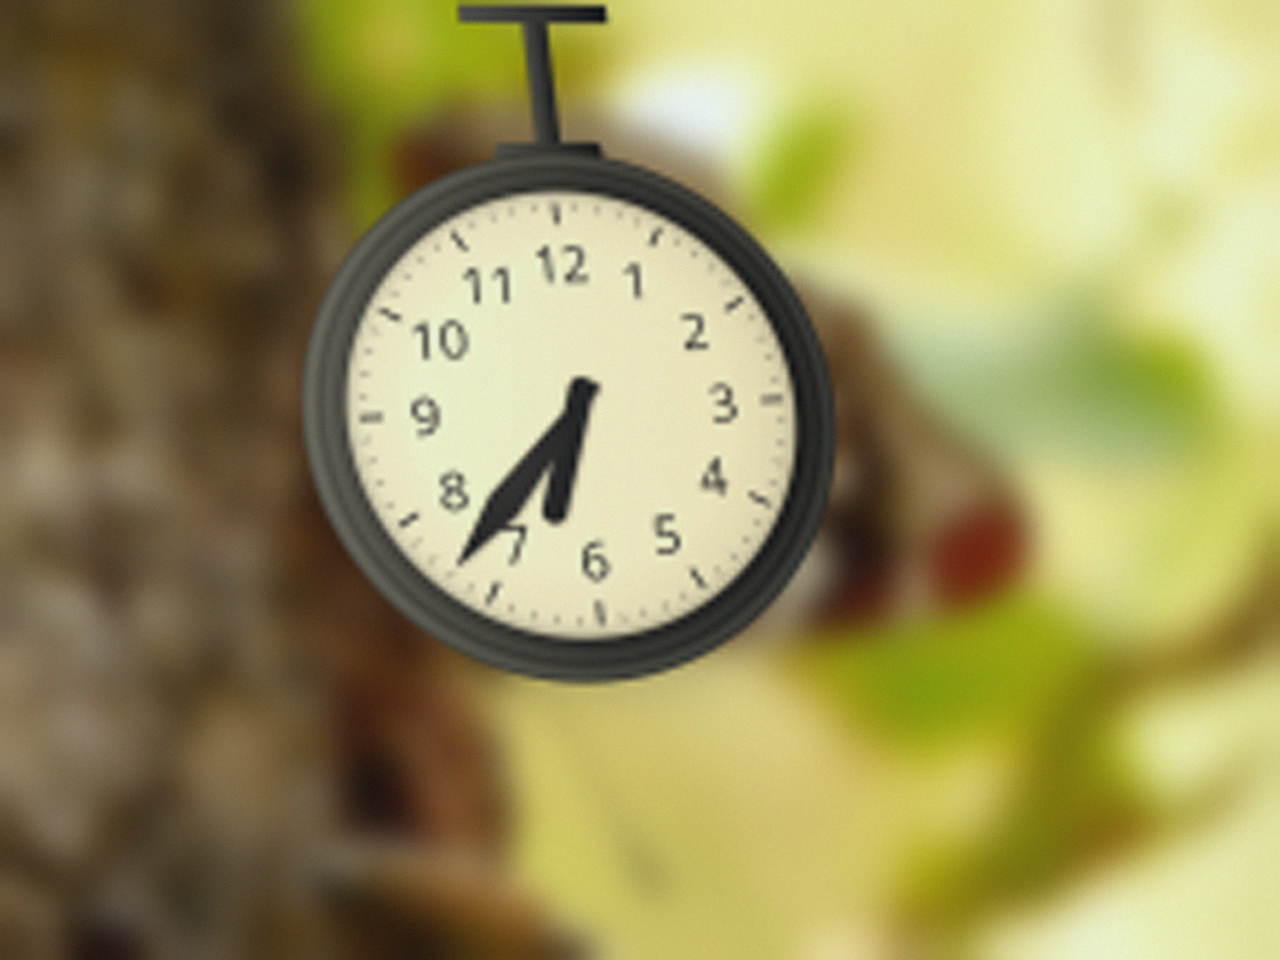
6:37
